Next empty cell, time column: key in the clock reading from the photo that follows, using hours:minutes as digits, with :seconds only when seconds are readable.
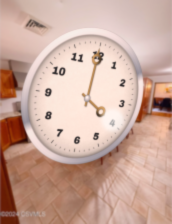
4:00
